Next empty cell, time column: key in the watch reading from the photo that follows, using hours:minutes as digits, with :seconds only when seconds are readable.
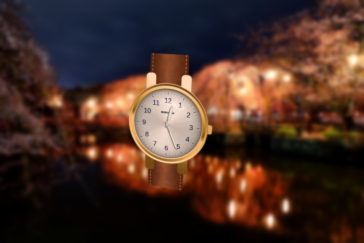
12:26
